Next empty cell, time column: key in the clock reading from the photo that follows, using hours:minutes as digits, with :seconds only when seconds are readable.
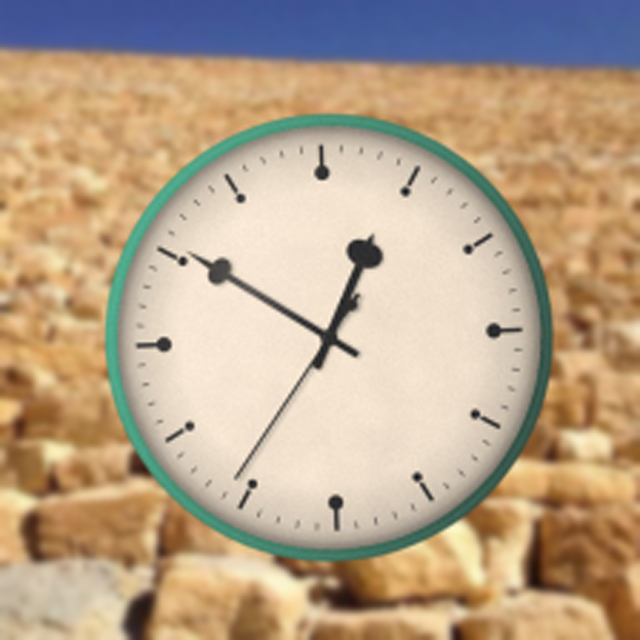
12:50:36
